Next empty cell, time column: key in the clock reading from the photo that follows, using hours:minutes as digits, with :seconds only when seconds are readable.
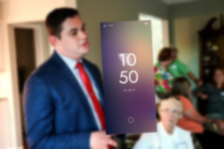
10:50
